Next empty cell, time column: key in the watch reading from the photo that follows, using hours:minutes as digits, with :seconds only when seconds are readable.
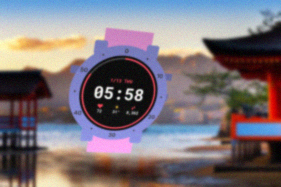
5:58
